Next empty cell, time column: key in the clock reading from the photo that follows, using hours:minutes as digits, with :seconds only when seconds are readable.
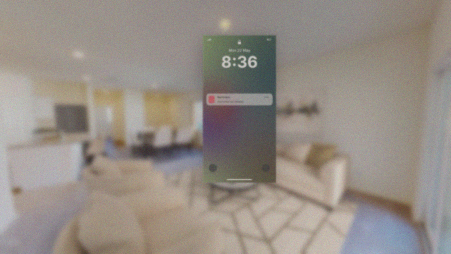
8:36
